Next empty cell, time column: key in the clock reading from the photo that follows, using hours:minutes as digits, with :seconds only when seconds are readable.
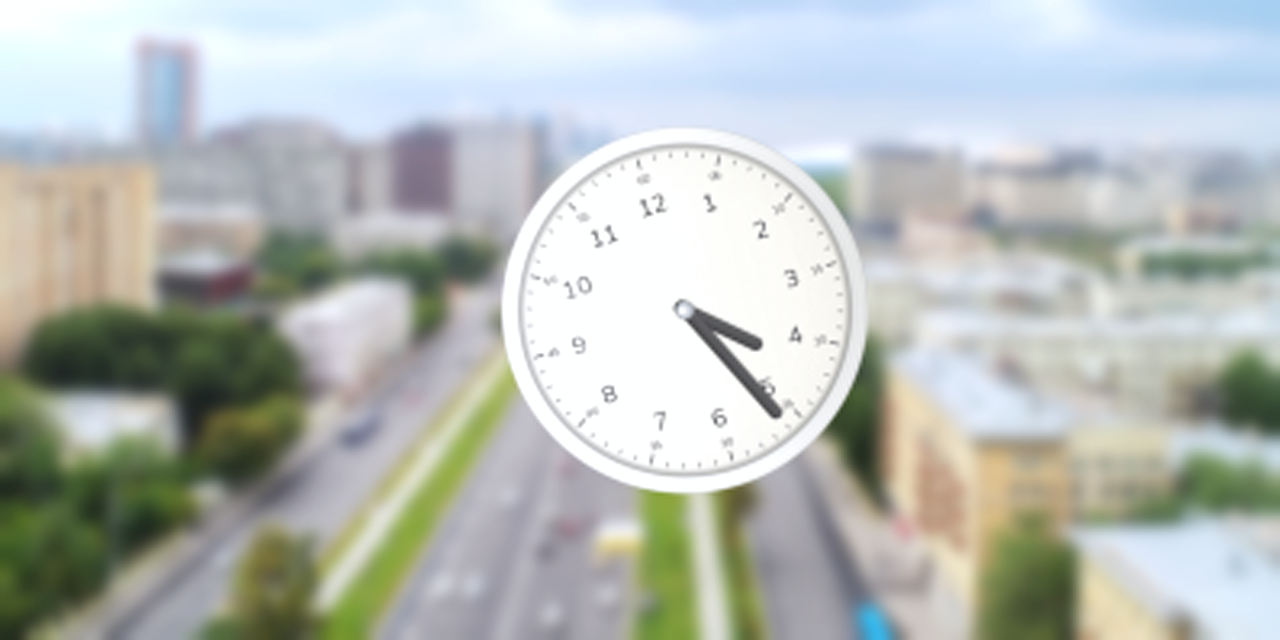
4:26
